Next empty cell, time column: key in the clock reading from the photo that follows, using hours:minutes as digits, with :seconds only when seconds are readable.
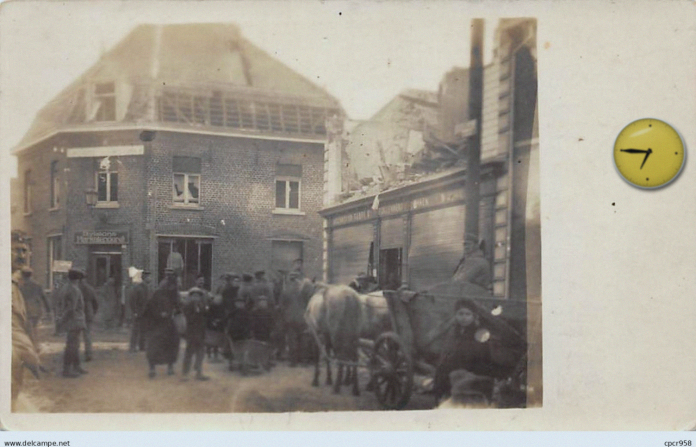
6:45
